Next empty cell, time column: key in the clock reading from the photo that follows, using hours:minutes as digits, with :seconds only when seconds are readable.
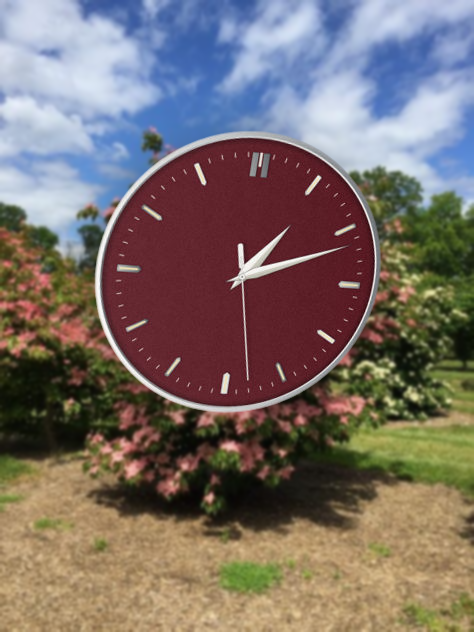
1:11:28
